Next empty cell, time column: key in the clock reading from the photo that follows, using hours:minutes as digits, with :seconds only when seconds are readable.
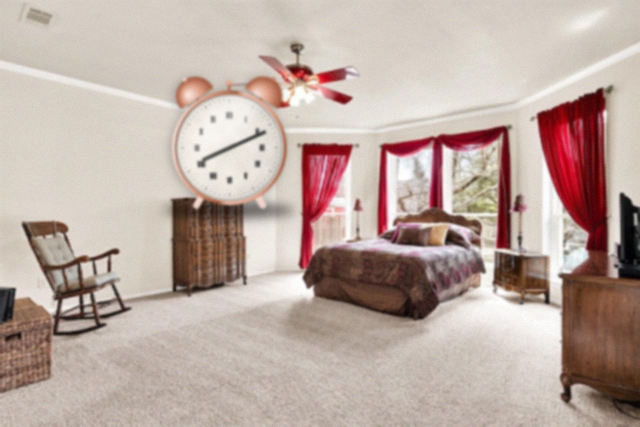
8:11
